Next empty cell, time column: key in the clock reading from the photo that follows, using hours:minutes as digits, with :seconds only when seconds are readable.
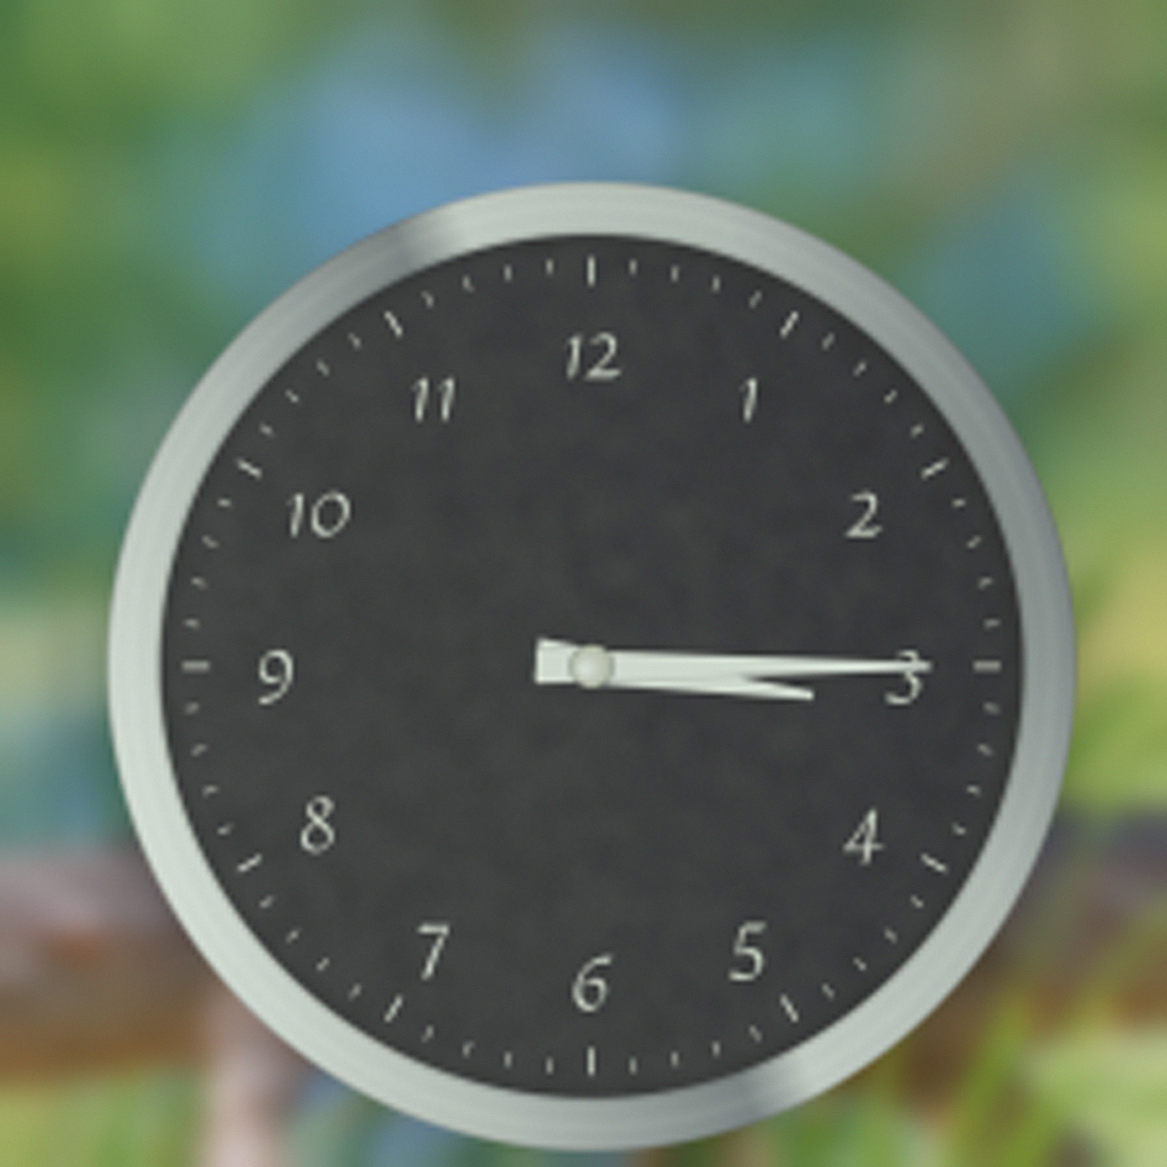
3:15
